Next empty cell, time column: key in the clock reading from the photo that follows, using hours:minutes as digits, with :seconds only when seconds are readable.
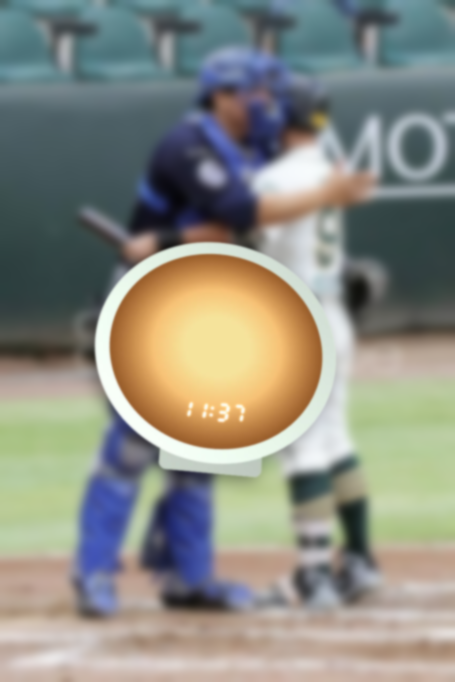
11:37
